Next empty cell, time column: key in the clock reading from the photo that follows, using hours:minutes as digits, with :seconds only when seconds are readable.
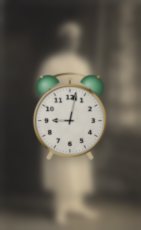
9:02
